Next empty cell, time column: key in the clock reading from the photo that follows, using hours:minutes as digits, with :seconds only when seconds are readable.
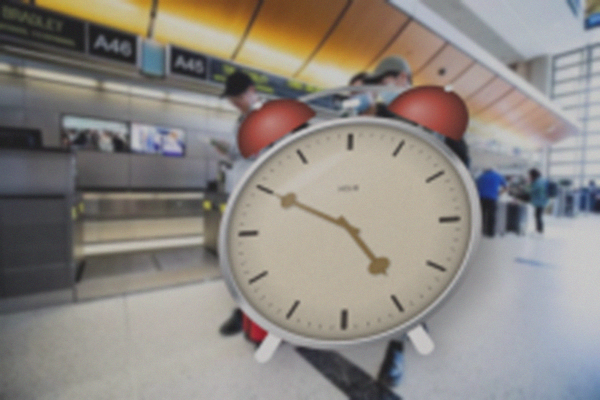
4:50
